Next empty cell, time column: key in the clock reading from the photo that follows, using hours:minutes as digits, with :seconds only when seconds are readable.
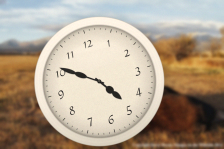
4:51
